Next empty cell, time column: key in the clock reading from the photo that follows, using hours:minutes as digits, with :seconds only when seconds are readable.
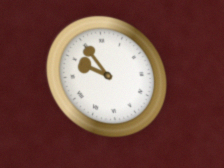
9:55
